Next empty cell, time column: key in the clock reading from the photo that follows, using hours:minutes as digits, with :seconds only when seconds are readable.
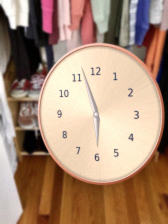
5:57
